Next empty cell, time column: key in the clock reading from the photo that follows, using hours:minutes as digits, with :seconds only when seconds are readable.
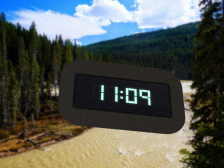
11:09
